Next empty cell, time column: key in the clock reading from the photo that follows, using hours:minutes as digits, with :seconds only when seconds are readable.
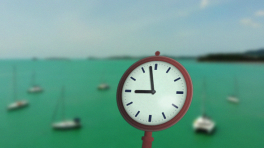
8:58
